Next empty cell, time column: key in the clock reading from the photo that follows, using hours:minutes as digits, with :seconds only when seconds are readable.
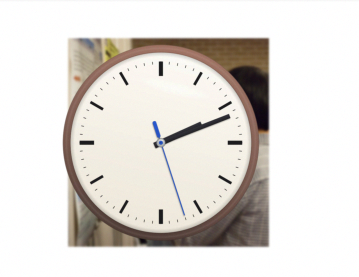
2:11:27
